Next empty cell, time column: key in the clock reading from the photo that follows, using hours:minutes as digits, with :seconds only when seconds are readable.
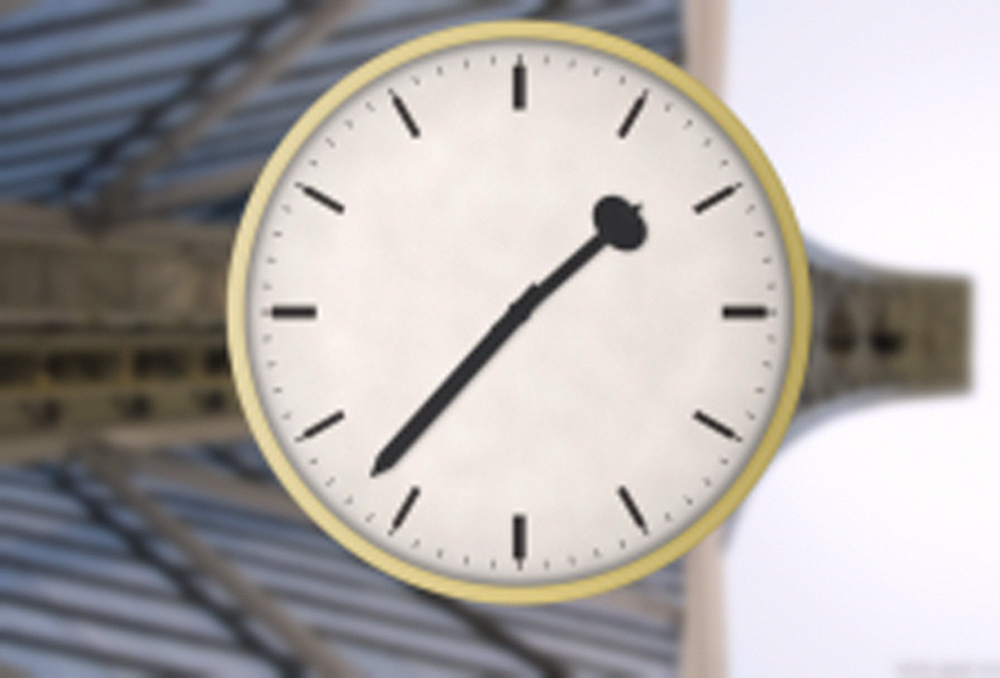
1:37
